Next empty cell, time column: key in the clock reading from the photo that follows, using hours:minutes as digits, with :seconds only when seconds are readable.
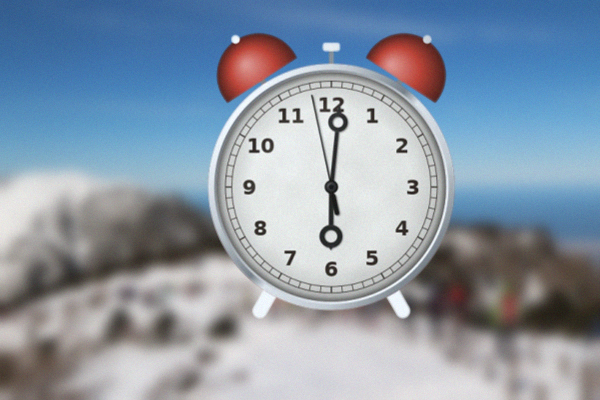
6:00:58
